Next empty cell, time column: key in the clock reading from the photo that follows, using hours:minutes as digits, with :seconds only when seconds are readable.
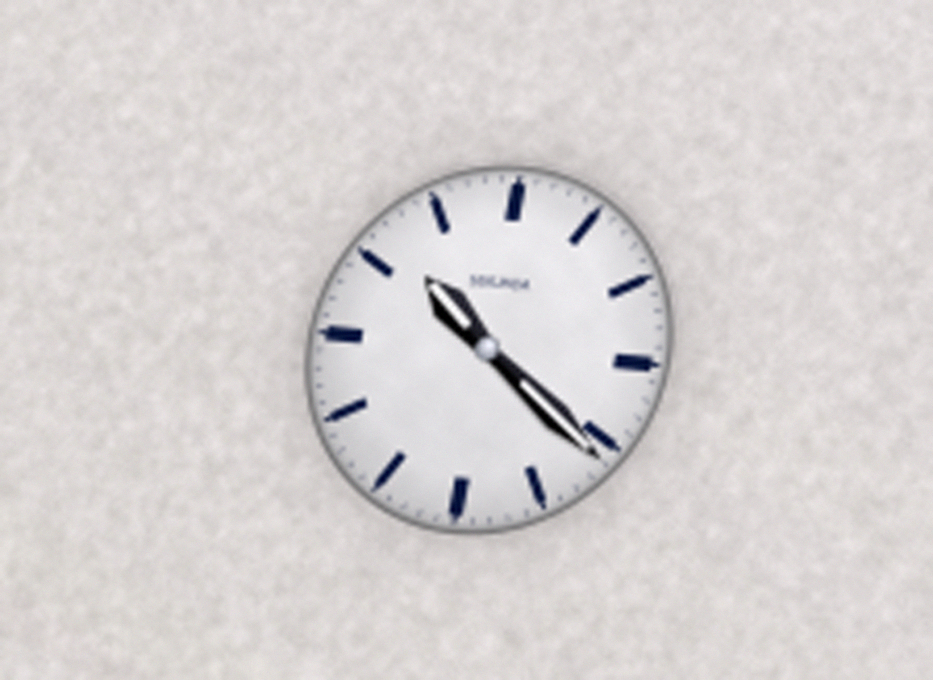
10:21
